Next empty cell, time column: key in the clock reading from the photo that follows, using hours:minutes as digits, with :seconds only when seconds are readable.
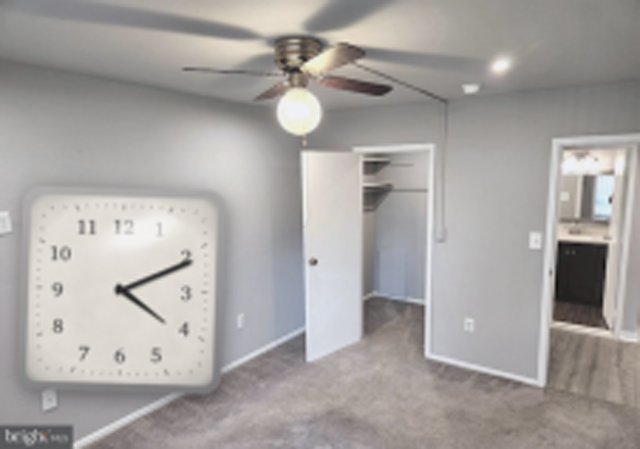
4:11
